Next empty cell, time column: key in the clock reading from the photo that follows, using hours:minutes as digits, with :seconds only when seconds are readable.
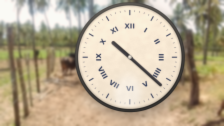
10:22
